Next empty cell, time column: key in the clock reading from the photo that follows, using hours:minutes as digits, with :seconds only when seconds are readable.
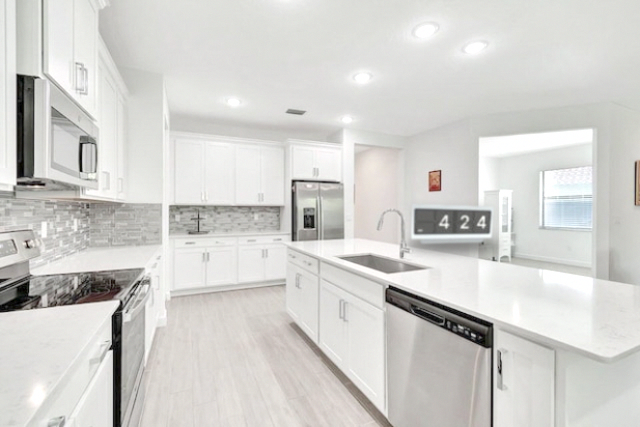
4:24
